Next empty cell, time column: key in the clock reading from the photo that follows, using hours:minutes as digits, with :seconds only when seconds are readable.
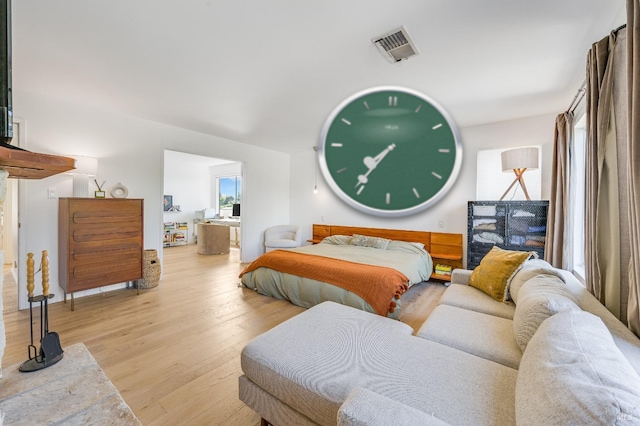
7:36
